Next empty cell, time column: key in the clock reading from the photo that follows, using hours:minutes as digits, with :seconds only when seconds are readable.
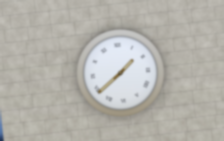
1:39
